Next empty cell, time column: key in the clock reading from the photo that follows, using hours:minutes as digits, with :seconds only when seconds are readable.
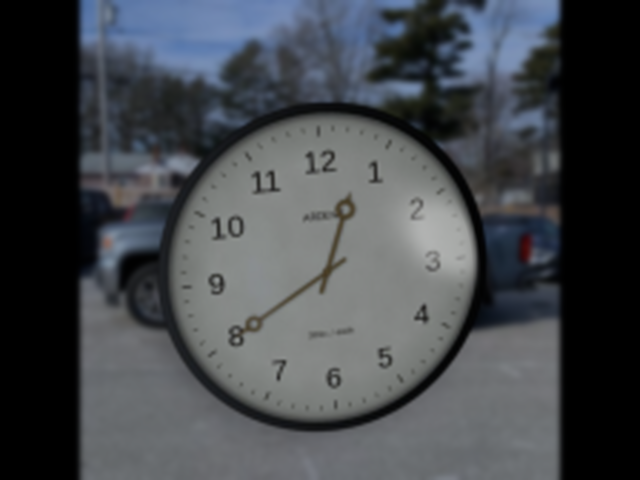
12:40
